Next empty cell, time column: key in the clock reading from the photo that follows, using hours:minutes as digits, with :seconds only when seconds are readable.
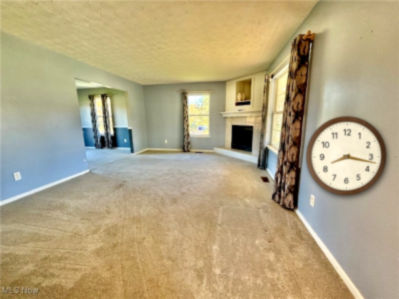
8:17
